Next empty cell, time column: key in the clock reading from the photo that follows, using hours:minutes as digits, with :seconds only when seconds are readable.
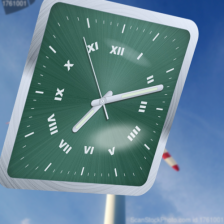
7:11:54
